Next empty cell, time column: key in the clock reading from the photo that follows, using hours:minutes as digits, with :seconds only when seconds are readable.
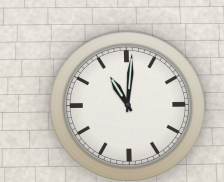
11:01
